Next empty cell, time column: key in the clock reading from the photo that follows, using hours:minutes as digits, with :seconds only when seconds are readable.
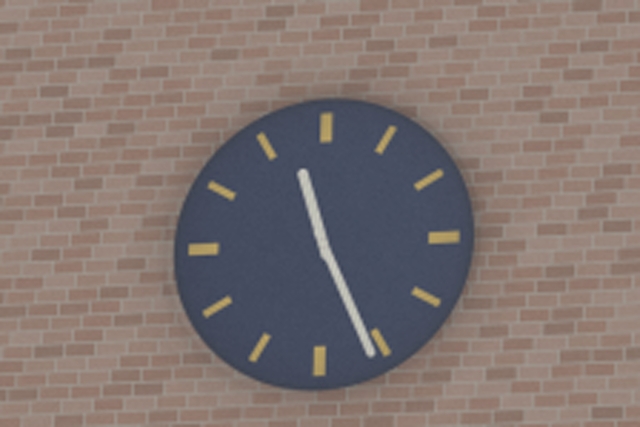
11:26
